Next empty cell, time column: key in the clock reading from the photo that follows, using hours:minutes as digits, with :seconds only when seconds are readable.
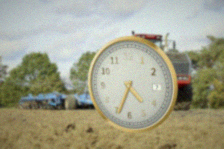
4:34
